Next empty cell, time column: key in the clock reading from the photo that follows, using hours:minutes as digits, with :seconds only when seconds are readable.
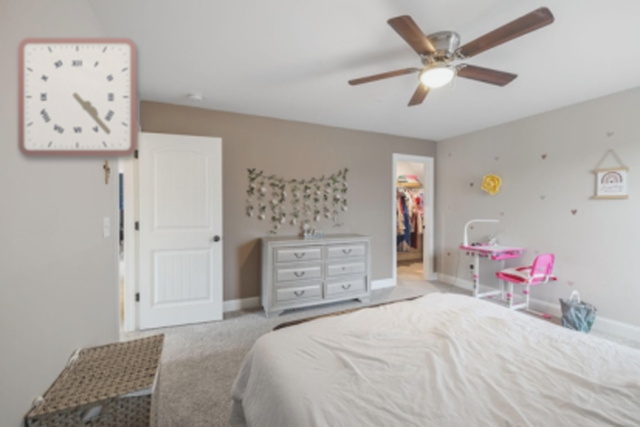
4:23
